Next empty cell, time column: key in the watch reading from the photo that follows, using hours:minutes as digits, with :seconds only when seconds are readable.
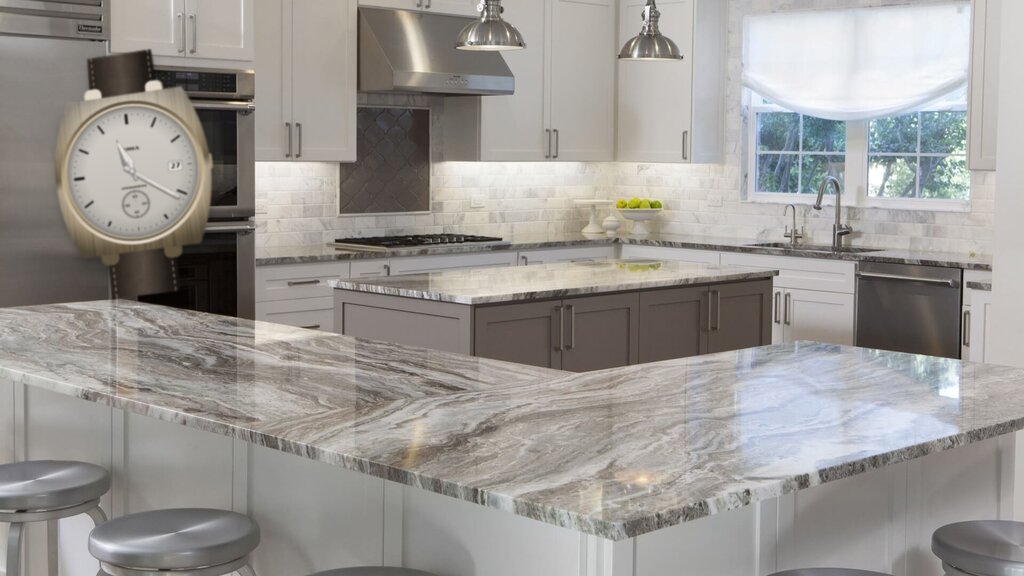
11:21
